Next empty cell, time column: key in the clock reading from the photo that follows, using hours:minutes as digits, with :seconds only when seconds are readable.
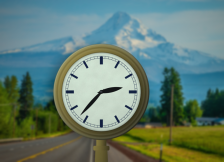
2:37
